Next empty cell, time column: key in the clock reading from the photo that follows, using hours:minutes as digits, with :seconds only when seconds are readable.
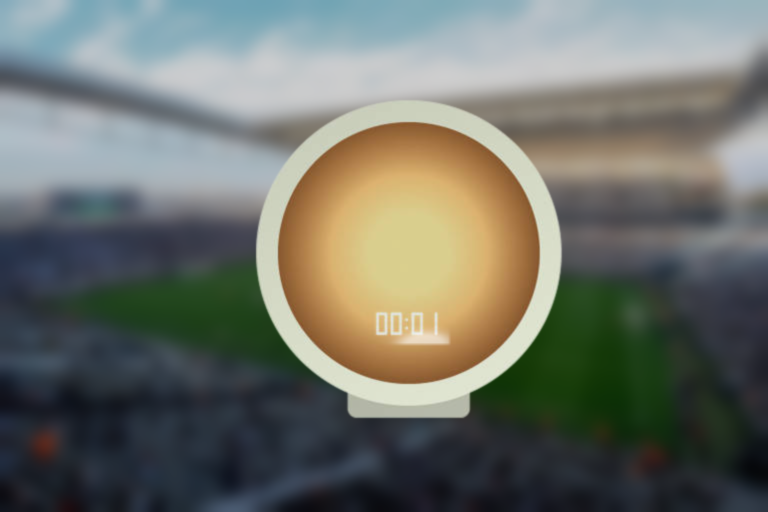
0:01
